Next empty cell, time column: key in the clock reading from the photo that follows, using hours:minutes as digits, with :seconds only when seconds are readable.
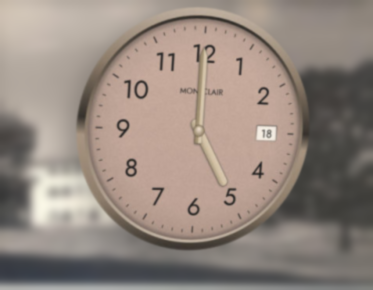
5:00
